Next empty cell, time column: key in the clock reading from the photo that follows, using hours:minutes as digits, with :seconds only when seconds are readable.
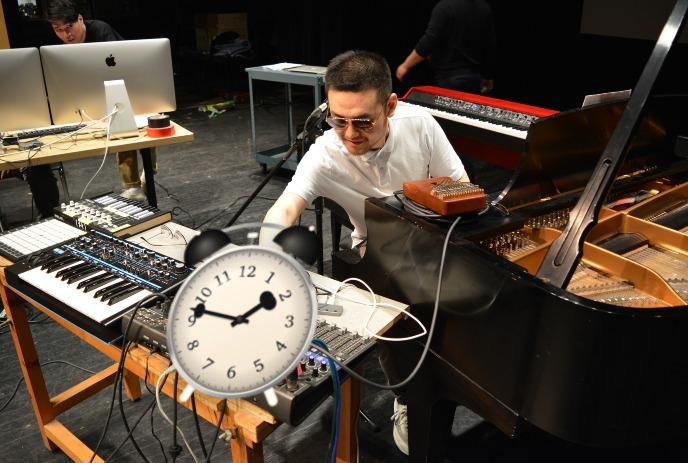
1:47
